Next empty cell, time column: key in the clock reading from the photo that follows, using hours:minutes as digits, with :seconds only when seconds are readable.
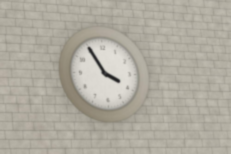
3:55
